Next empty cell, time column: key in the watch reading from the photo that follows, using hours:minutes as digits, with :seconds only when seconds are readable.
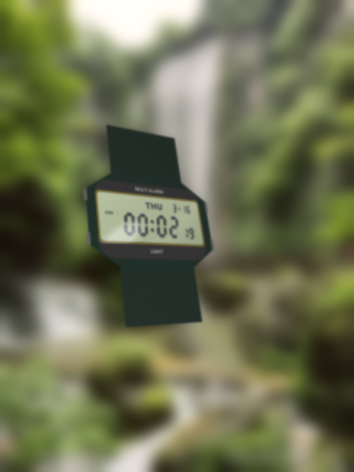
0:02:19
